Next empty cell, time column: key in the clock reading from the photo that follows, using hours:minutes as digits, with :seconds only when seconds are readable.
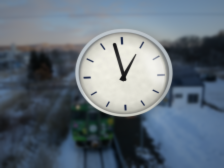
12:58
